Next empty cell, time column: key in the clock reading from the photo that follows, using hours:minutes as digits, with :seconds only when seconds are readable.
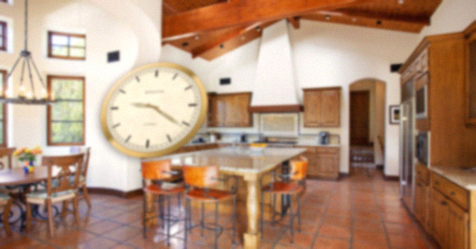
9:21
